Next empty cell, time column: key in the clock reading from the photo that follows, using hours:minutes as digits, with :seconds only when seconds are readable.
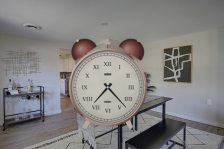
7:23
